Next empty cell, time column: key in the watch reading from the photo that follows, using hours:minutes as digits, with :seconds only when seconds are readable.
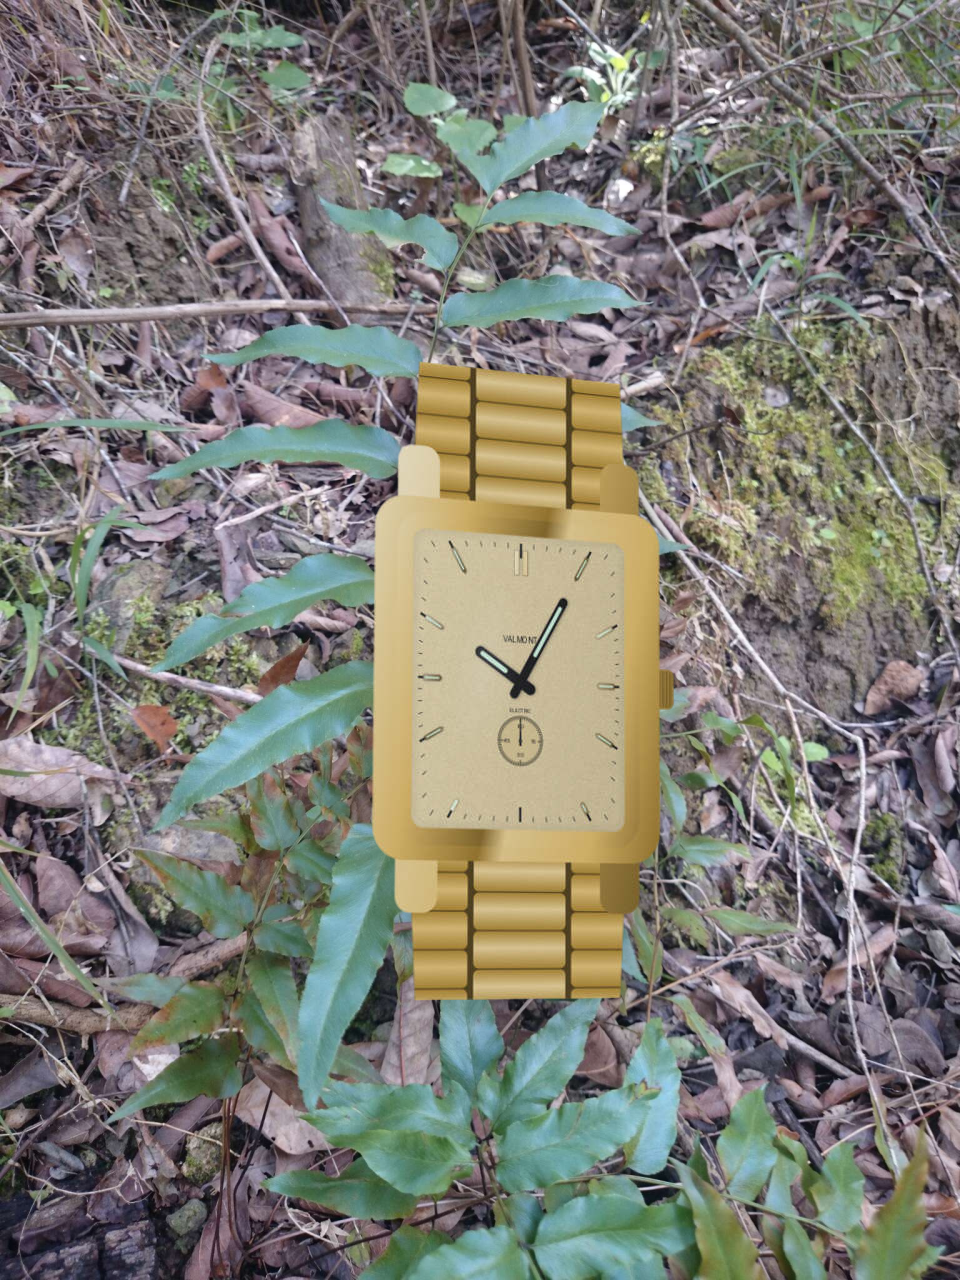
10:05
